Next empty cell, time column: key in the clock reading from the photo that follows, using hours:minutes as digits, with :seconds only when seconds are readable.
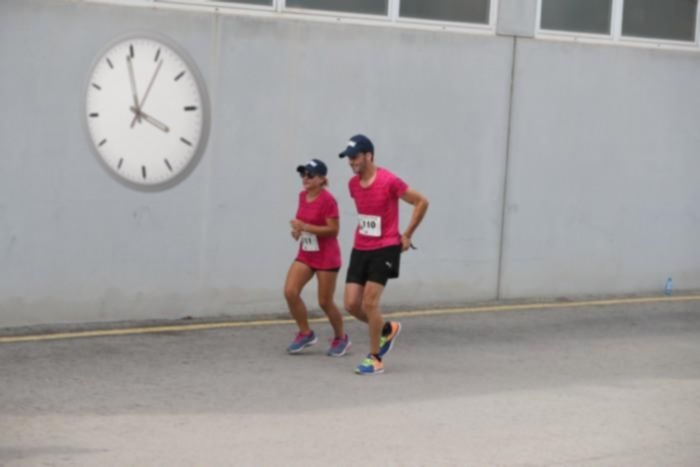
3:59:06
